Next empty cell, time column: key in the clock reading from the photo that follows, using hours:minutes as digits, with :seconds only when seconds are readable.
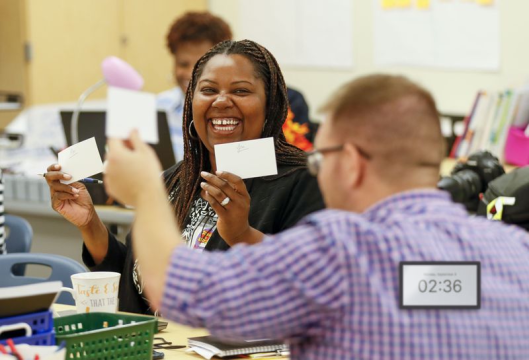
2:36
